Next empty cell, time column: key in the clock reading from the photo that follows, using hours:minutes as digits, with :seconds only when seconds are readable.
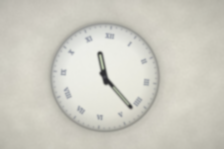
11:22
